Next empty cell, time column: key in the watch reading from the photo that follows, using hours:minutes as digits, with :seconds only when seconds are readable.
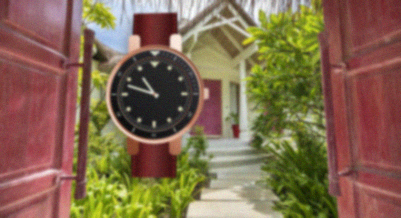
10:48
